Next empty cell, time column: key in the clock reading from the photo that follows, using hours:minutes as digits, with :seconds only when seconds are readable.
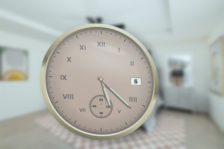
5:22
